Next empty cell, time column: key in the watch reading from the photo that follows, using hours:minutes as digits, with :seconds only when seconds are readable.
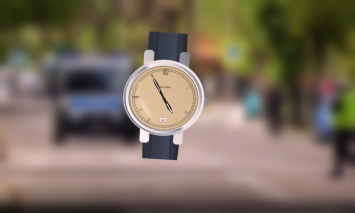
4:55
